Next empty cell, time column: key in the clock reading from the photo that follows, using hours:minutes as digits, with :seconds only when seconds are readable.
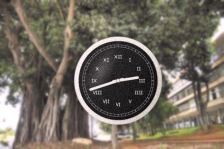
2:42
